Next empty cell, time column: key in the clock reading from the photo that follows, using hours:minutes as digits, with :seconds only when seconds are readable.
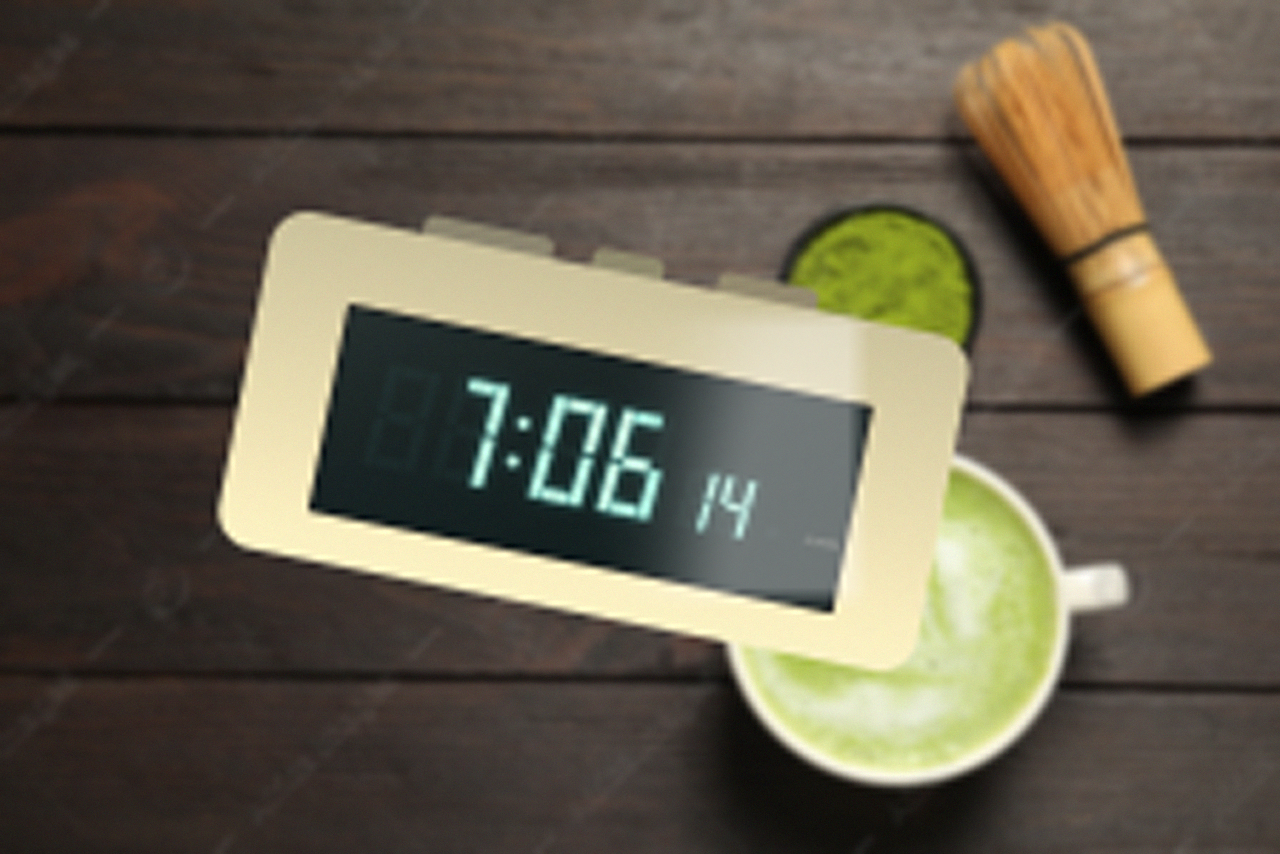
7:06:14
